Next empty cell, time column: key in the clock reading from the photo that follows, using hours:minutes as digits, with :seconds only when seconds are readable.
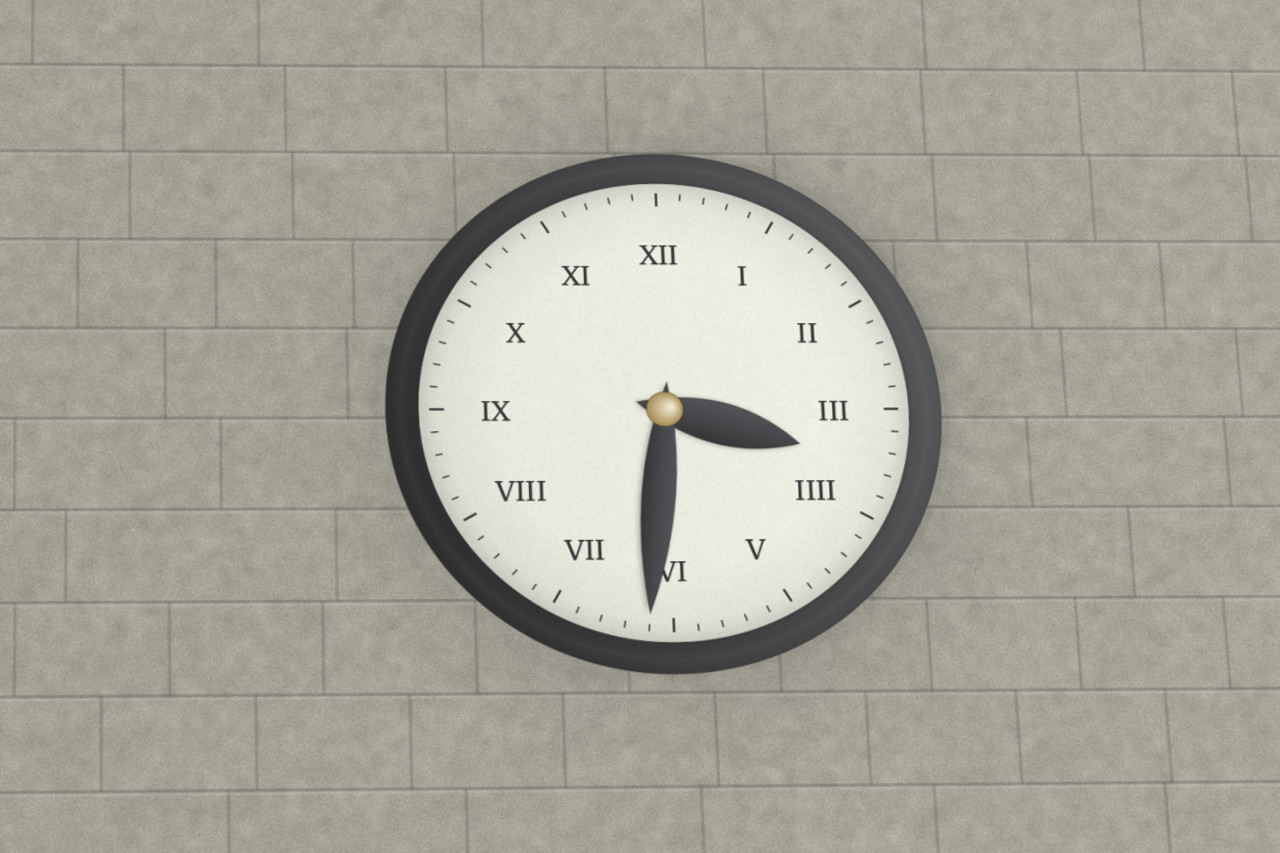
3:31
